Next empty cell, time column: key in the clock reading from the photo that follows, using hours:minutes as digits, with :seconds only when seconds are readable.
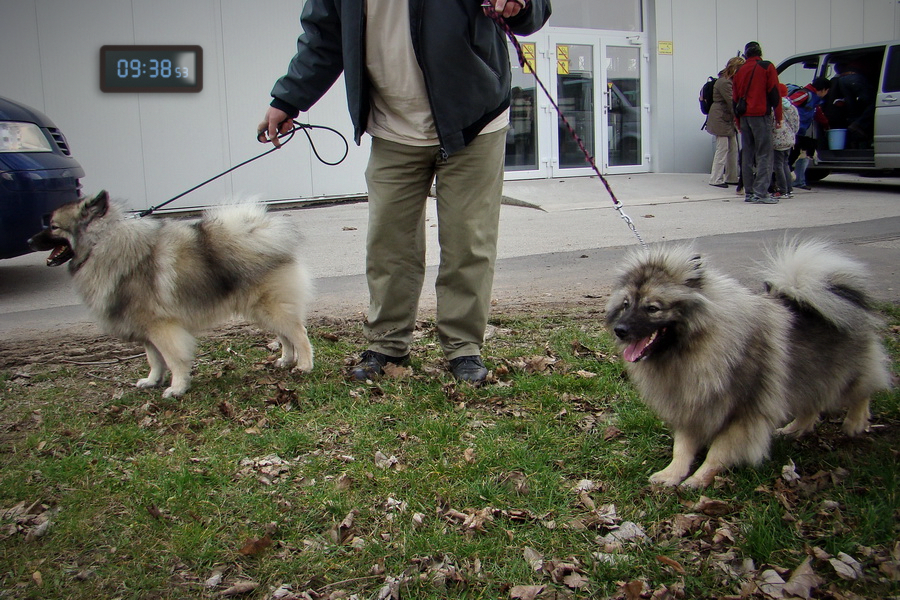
9:38:53
